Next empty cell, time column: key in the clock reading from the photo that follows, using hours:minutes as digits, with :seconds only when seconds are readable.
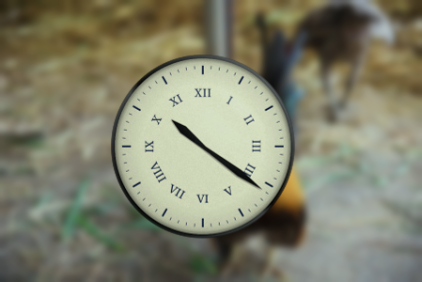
10:21
